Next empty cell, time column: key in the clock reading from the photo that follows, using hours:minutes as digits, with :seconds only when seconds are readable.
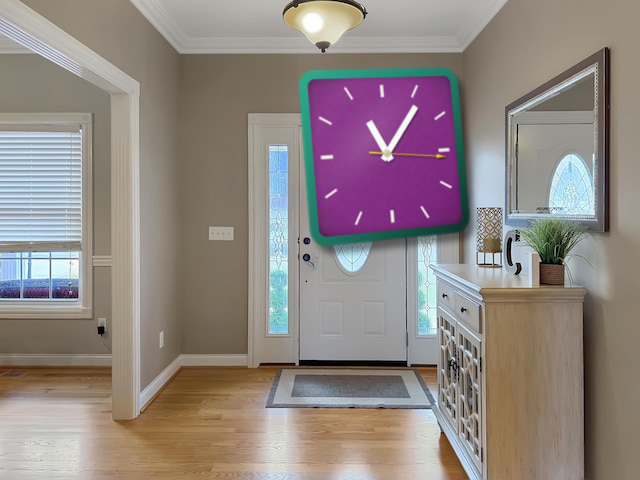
11:06:16
